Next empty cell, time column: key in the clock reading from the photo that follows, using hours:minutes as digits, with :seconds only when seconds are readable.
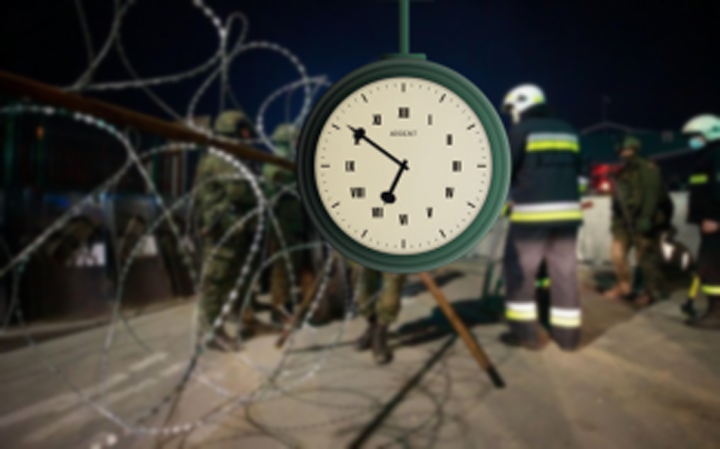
6:51
